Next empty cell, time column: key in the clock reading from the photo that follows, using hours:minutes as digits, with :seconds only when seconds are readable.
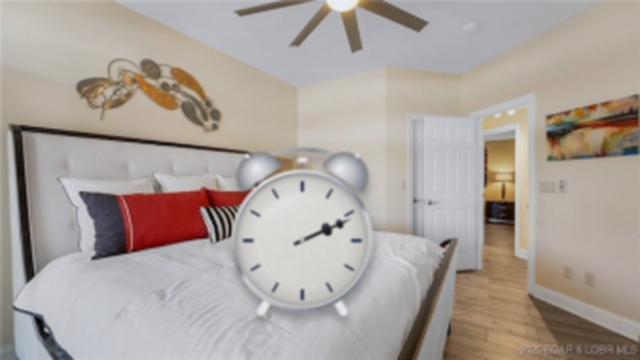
2:11
